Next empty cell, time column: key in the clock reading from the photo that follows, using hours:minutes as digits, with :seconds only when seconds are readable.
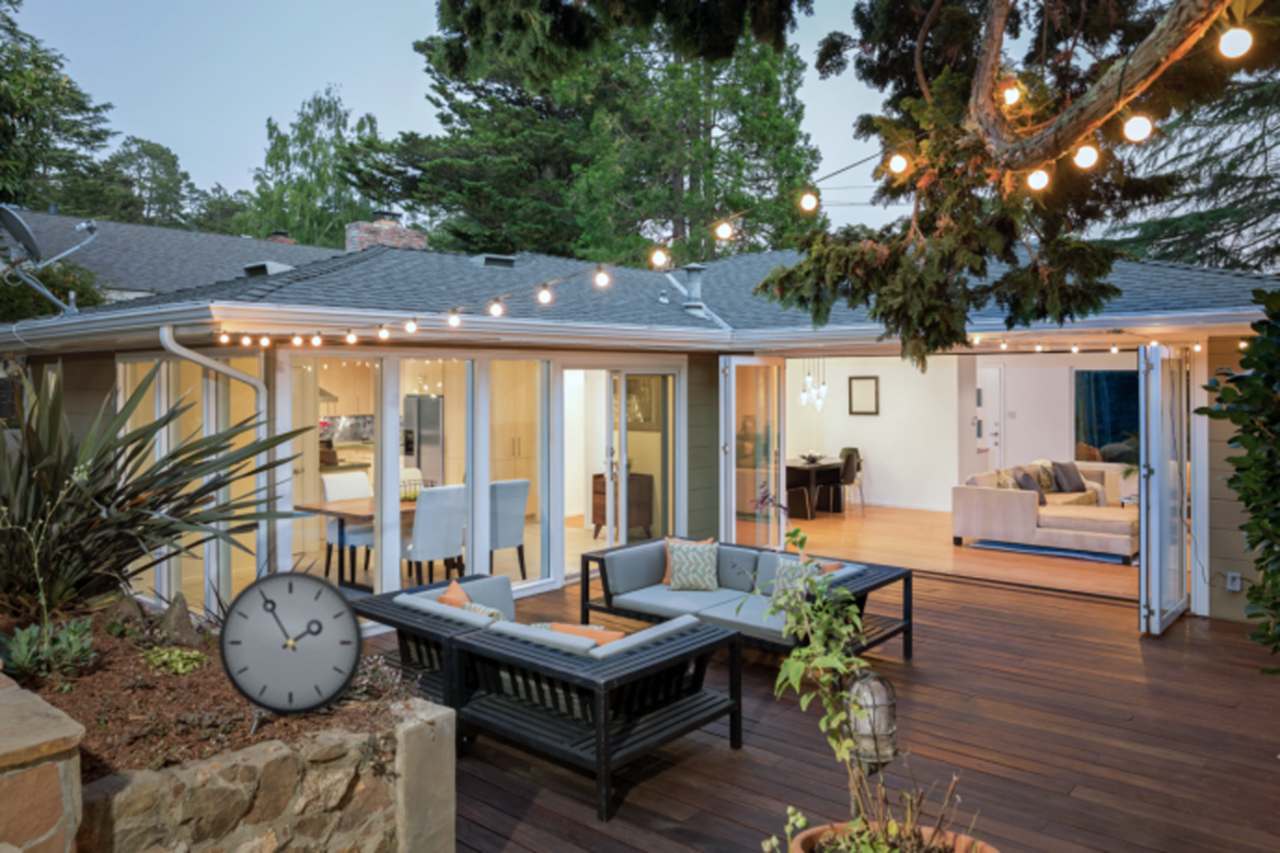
1:55
